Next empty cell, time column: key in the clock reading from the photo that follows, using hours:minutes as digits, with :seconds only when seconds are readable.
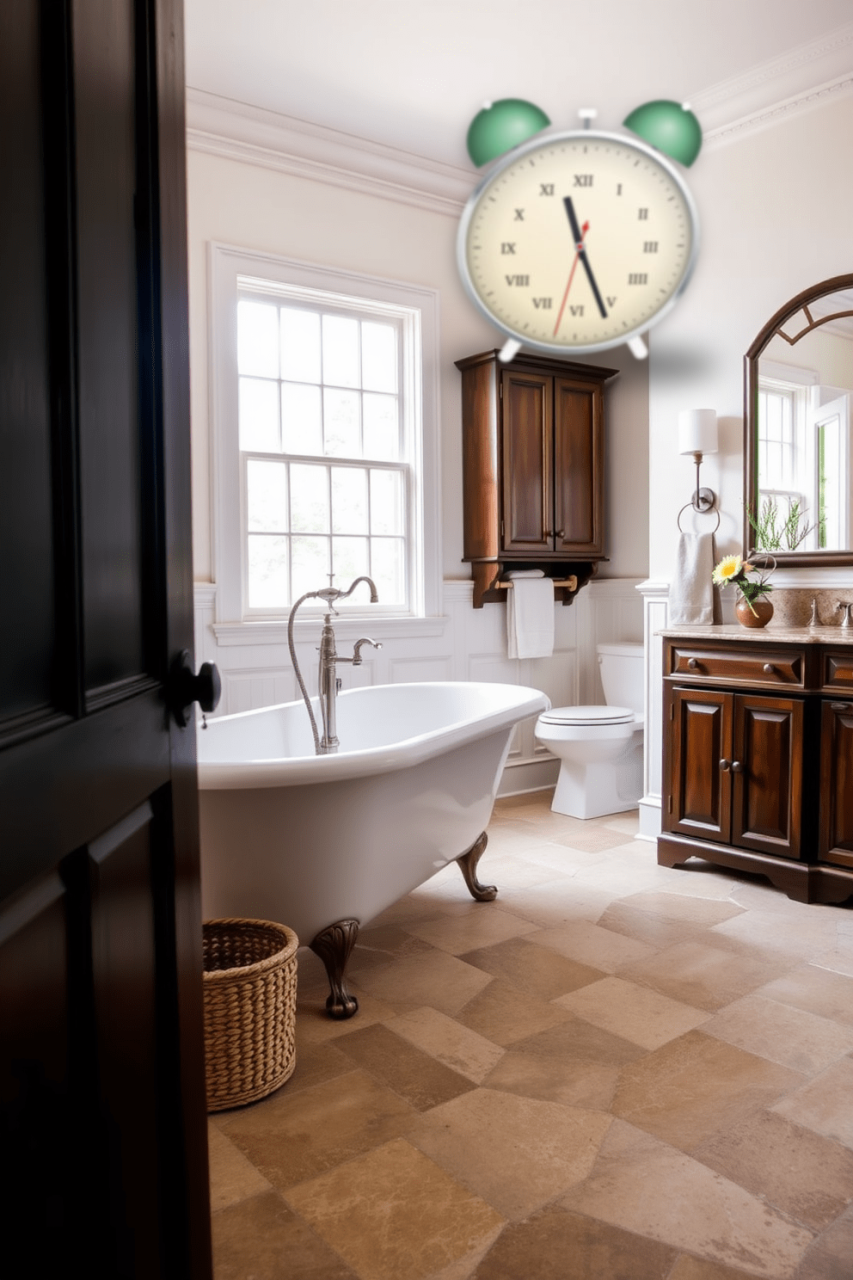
11:26:32
